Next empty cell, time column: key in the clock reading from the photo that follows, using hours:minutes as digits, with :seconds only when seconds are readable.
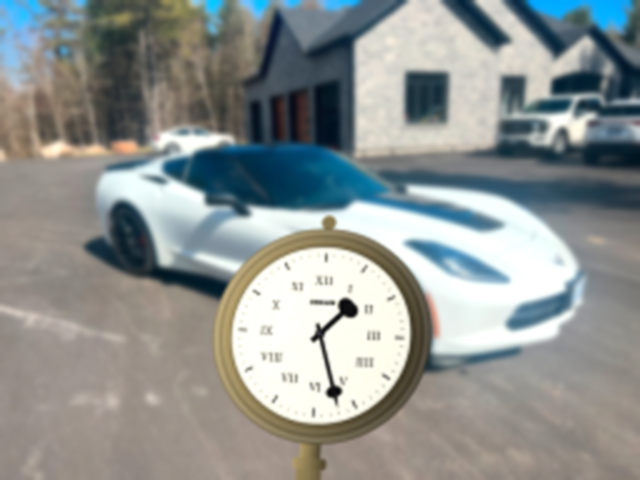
1:27
